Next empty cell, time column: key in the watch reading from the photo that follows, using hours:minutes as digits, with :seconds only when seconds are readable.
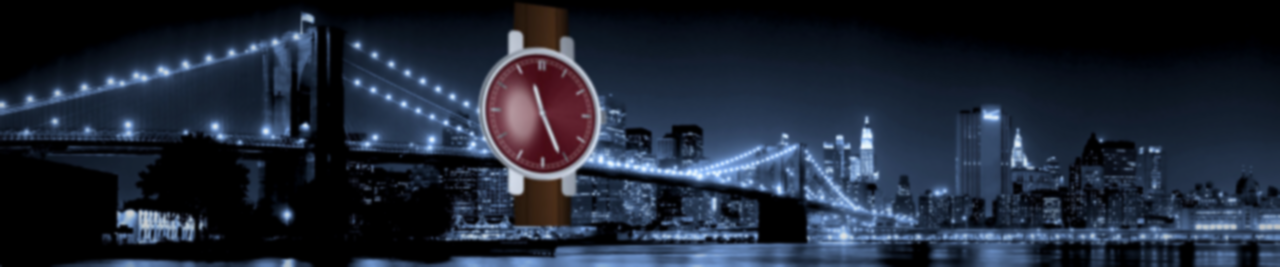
11:26
